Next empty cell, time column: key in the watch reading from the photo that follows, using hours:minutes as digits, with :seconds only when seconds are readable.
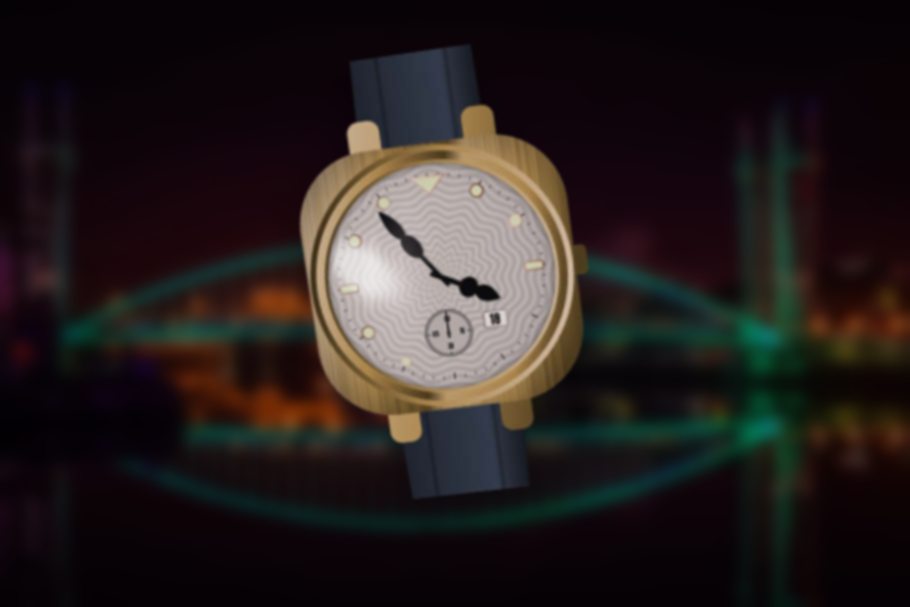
3:54
